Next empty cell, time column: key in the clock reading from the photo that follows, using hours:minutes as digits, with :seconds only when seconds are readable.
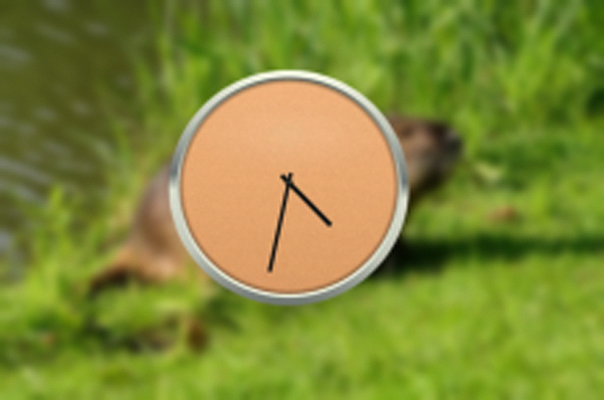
4:32
